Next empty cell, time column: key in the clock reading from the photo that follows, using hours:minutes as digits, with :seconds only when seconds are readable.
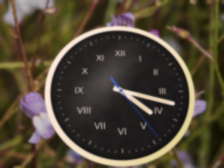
4:17:24
